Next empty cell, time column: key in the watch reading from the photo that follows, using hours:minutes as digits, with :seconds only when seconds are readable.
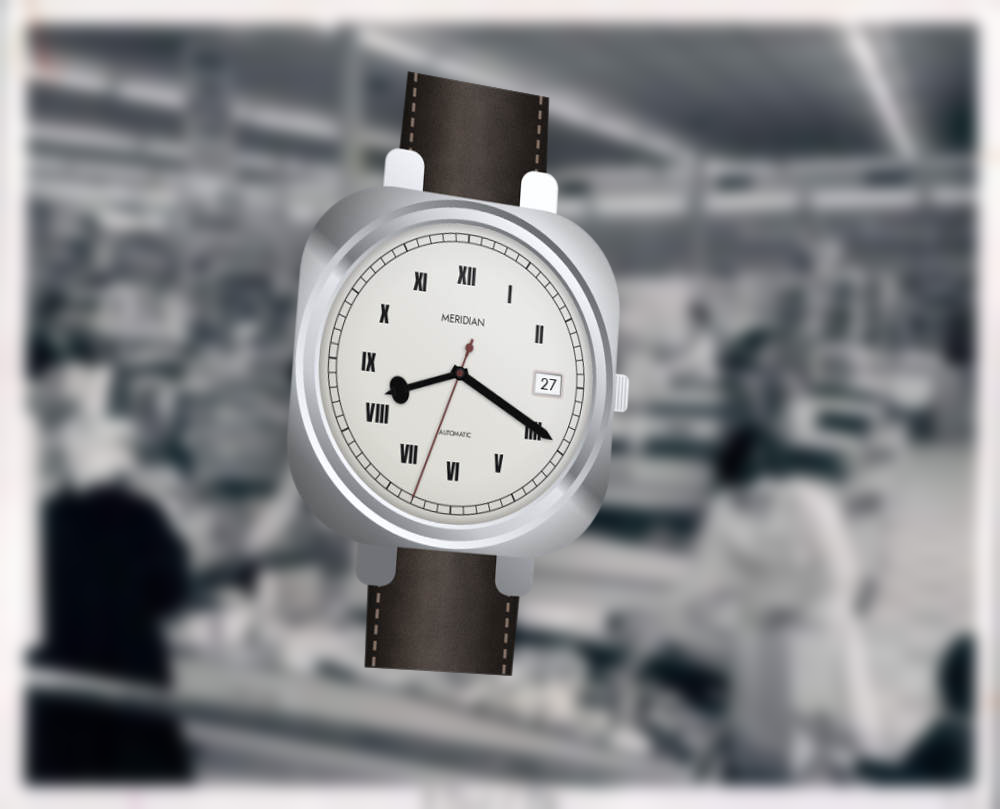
8:19:33
